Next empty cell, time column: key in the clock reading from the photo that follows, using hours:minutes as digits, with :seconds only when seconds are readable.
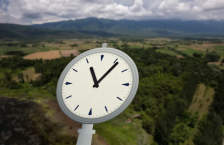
11:06
